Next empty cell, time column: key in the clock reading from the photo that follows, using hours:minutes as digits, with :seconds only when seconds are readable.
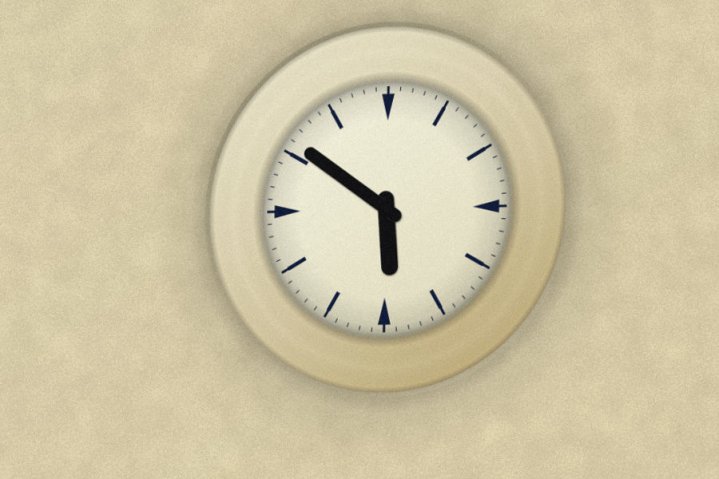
5:51
